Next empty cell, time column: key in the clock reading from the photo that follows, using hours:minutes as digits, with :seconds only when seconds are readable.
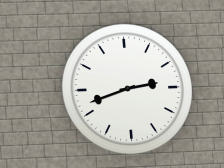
2:42
